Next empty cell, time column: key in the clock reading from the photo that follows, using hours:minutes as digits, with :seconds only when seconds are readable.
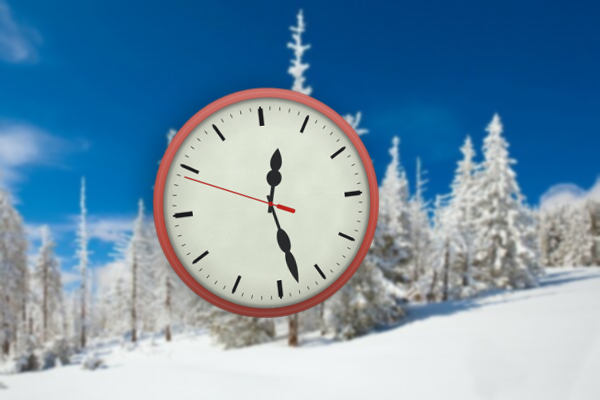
12:27:49
